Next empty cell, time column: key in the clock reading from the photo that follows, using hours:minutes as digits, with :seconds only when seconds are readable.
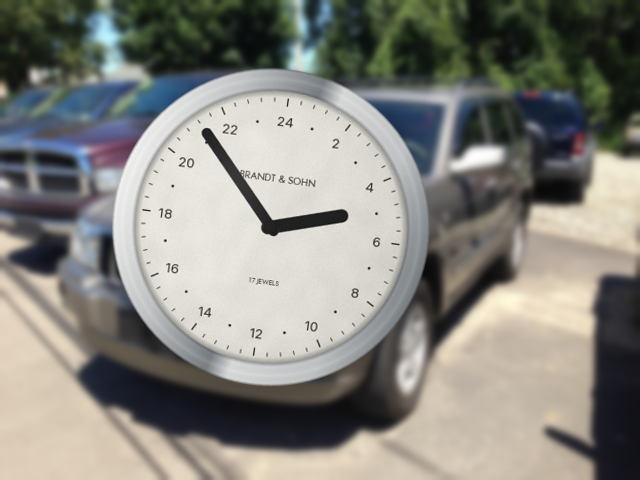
4:53
